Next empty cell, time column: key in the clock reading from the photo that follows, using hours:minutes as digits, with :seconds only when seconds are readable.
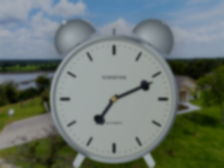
7:11
